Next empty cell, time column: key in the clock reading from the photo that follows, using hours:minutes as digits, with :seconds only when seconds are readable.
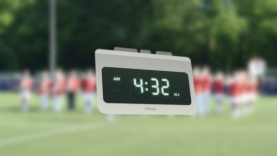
4:32
